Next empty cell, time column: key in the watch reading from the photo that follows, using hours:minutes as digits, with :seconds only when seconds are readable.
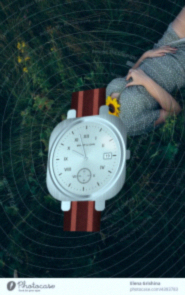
9:57
